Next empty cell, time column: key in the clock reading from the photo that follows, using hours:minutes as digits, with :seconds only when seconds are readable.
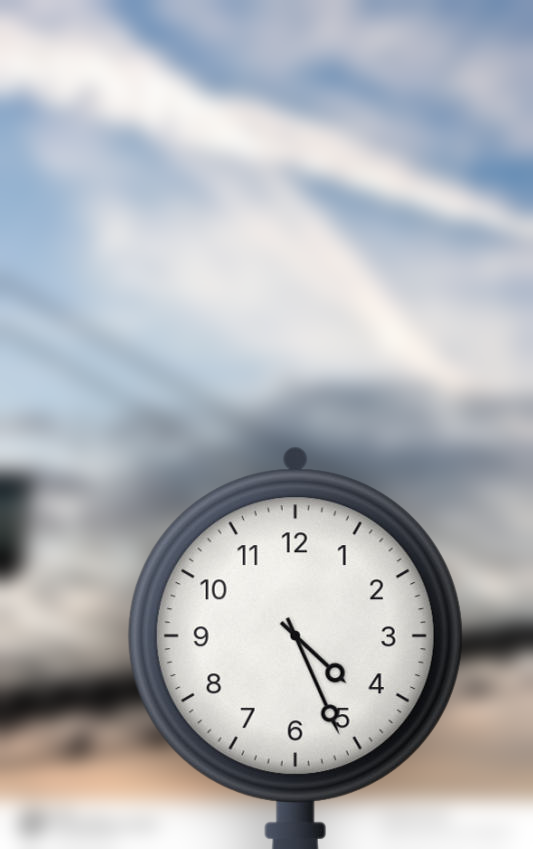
4:26
